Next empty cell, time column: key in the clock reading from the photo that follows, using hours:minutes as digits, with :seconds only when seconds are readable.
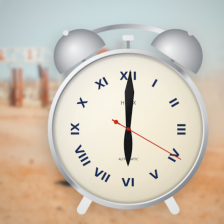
6:00:20
